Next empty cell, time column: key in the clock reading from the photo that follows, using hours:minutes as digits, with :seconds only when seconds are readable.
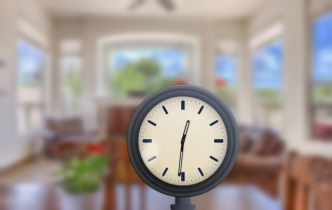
12:31
